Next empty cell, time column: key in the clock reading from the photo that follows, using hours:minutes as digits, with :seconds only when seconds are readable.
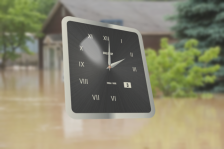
2:01
